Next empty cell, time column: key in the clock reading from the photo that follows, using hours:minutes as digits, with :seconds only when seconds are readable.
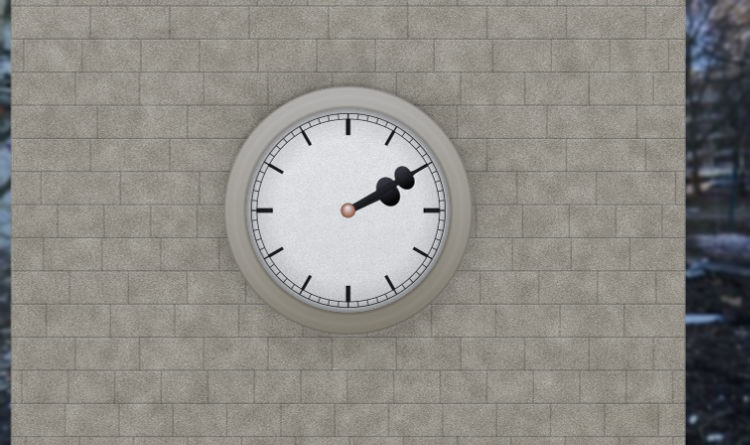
2:10
